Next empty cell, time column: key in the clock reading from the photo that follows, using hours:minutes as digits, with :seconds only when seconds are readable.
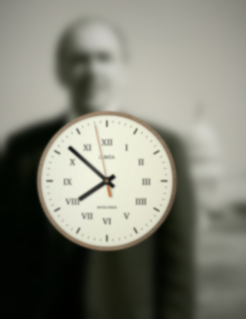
7:51:58
